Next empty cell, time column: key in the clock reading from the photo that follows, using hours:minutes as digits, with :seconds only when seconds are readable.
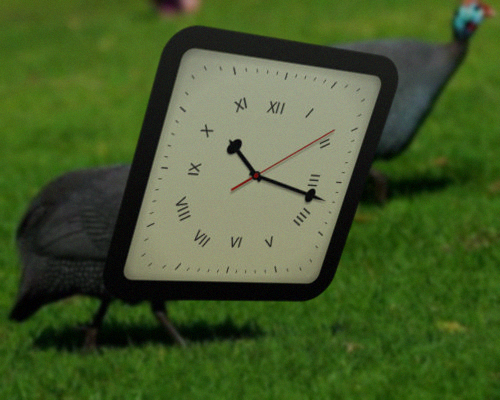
10:17:09
